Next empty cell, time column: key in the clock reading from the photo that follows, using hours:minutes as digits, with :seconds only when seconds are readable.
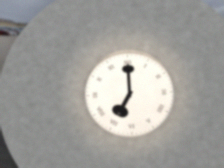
7:00
